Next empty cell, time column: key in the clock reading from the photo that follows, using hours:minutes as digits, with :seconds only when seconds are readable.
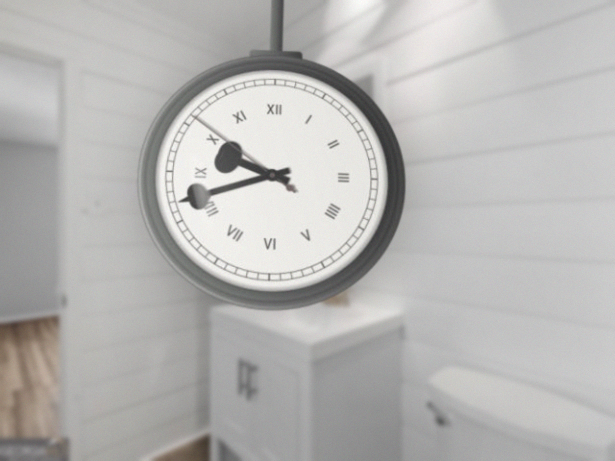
9:41:51
